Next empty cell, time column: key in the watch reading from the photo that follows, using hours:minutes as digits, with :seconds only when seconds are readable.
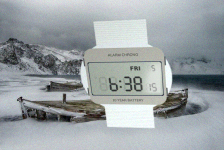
6:38:15
